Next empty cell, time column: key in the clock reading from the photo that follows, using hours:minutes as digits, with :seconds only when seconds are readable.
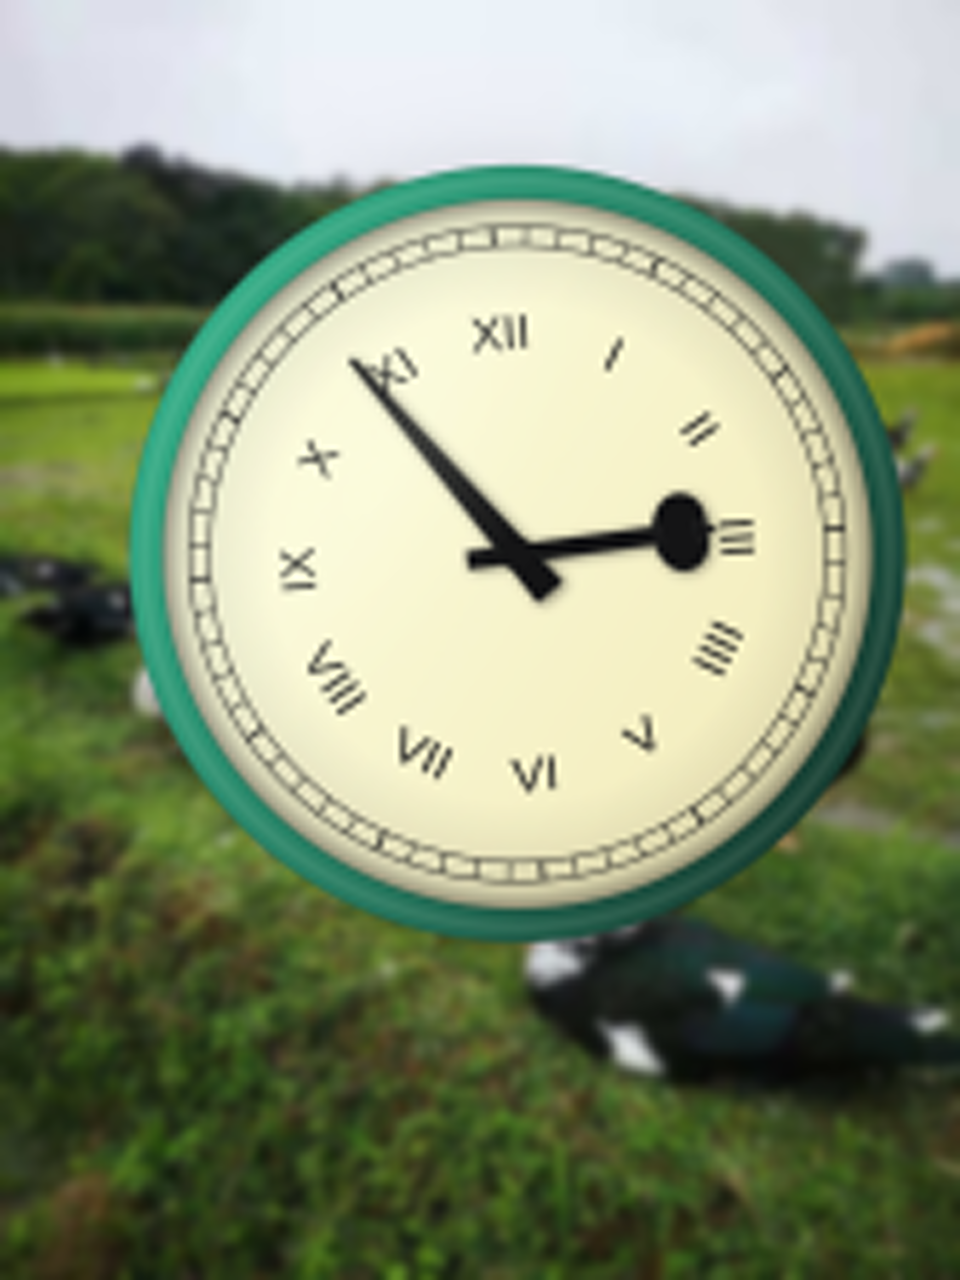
2:54
